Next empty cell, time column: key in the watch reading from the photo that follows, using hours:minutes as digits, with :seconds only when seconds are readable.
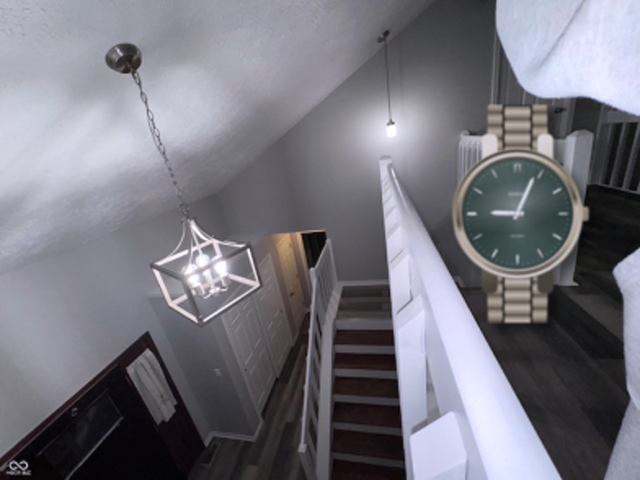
9:04
